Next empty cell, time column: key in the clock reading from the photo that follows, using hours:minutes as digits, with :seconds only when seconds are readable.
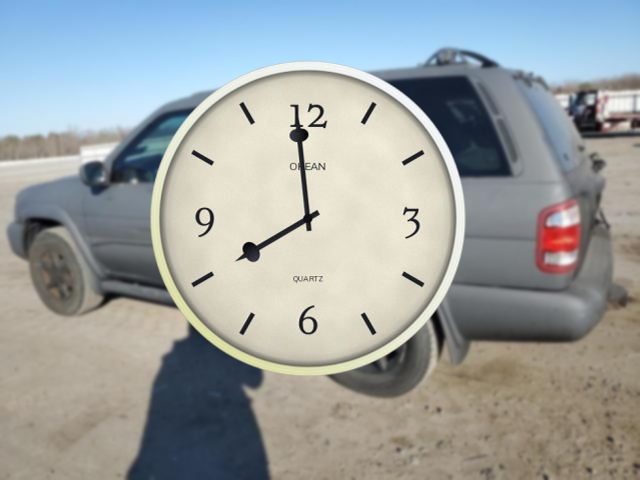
7:59
